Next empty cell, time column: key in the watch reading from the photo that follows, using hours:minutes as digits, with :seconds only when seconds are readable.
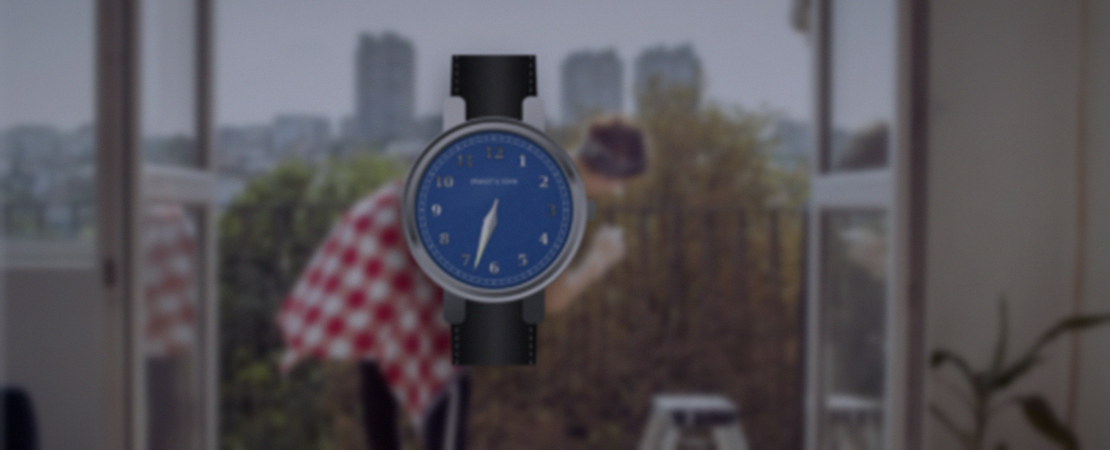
6:33
